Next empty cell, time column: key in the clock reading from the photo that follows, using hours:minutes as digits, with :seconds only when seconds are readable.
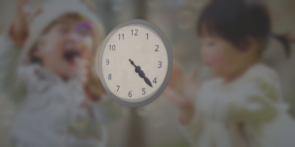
4:22
